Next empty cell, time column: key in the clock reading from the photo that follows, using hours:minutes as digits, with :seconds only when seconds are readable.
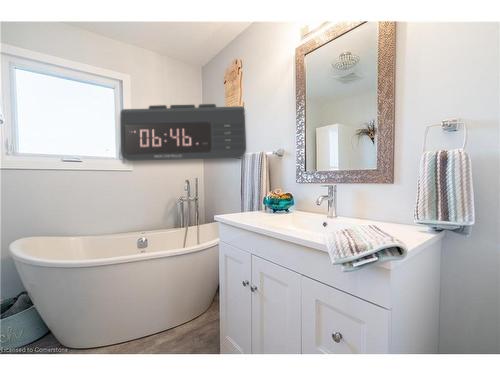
6:46
